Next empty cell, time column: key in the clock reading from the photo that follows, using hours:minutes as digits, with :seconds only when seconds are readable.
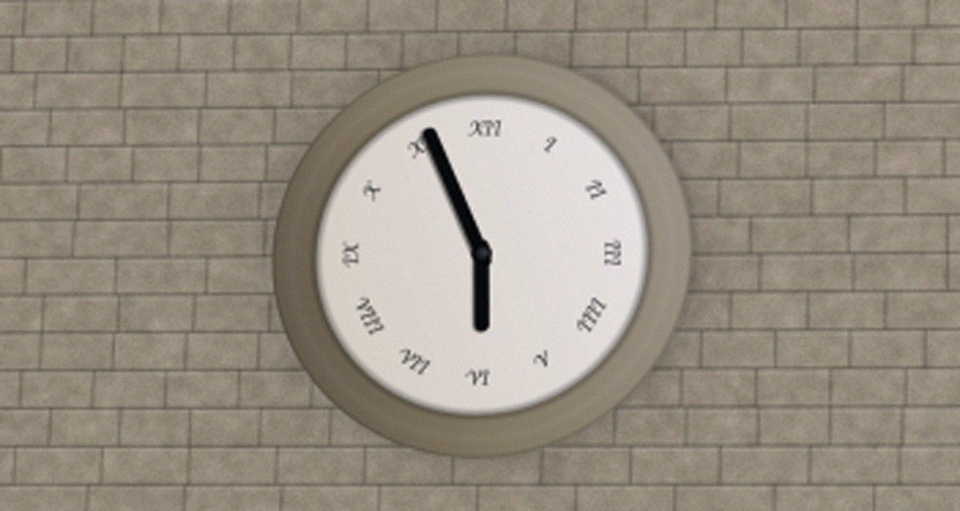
5:56
